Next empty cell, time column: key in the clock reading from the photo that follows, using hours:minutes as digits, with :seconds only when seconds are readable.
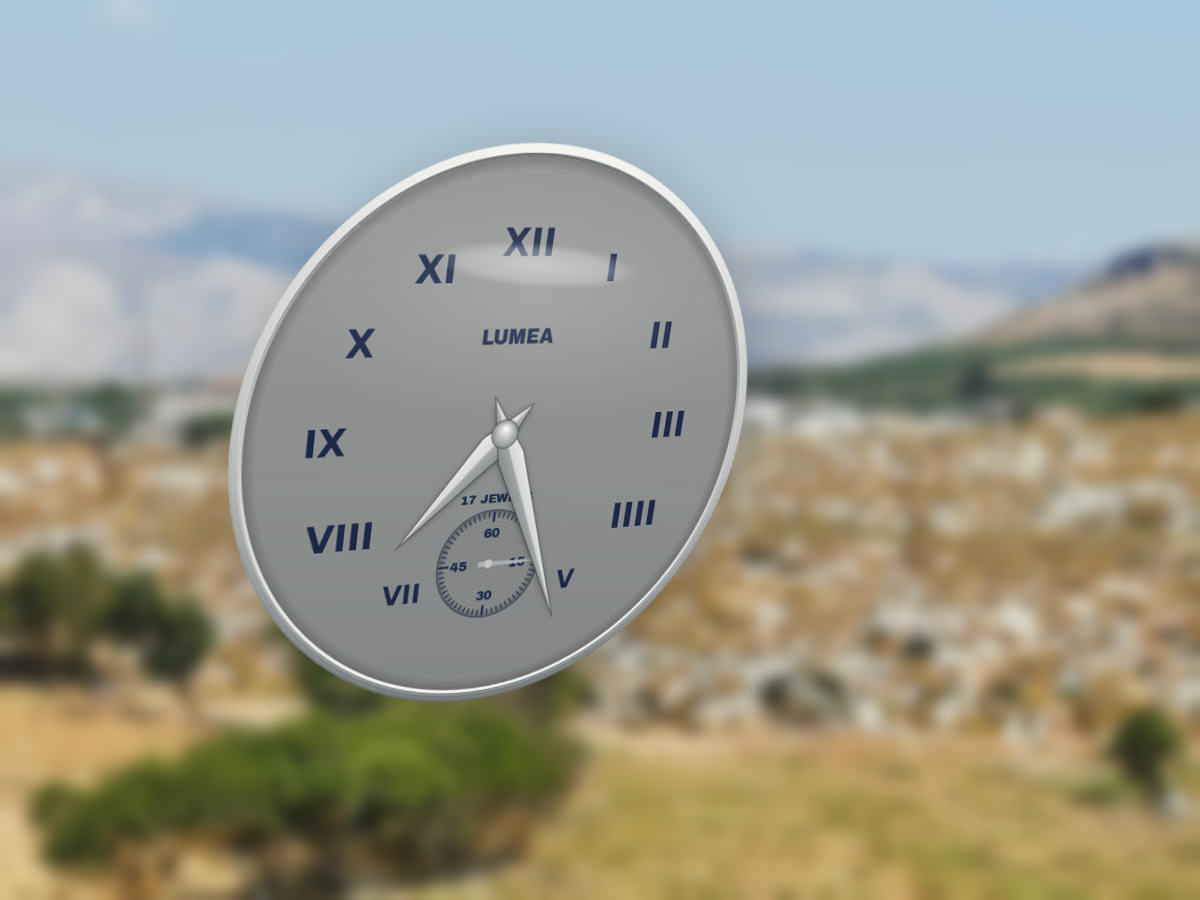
7:26:15
